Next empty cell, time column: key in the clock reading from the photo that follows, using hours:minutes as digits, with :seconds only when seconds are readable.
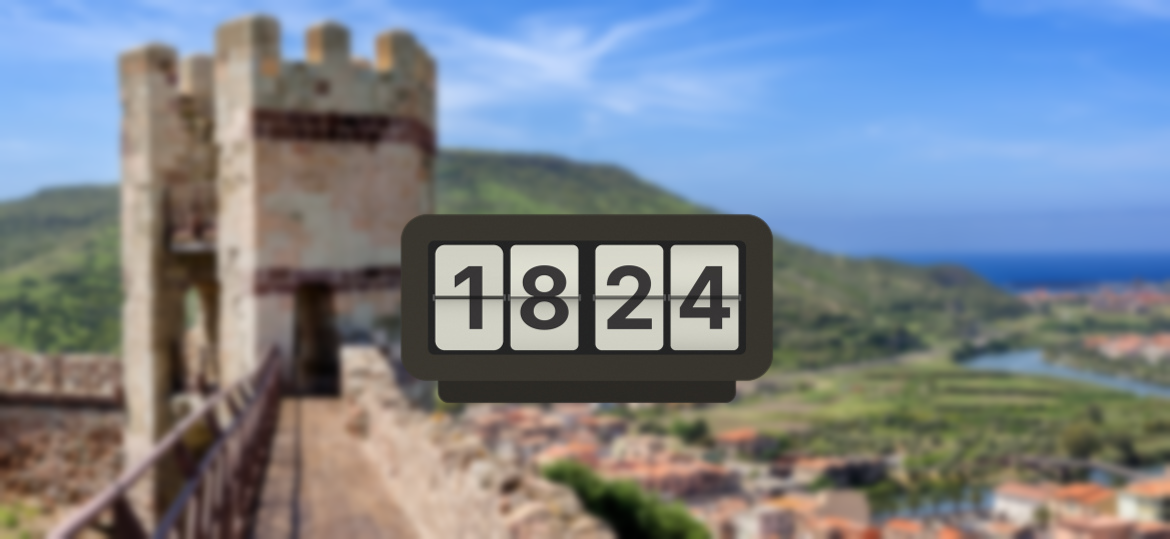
18:24
